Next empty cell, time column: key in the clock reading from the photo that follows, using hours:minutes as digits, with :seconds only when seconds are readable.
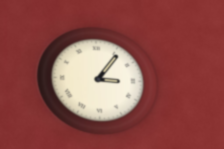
3:06
